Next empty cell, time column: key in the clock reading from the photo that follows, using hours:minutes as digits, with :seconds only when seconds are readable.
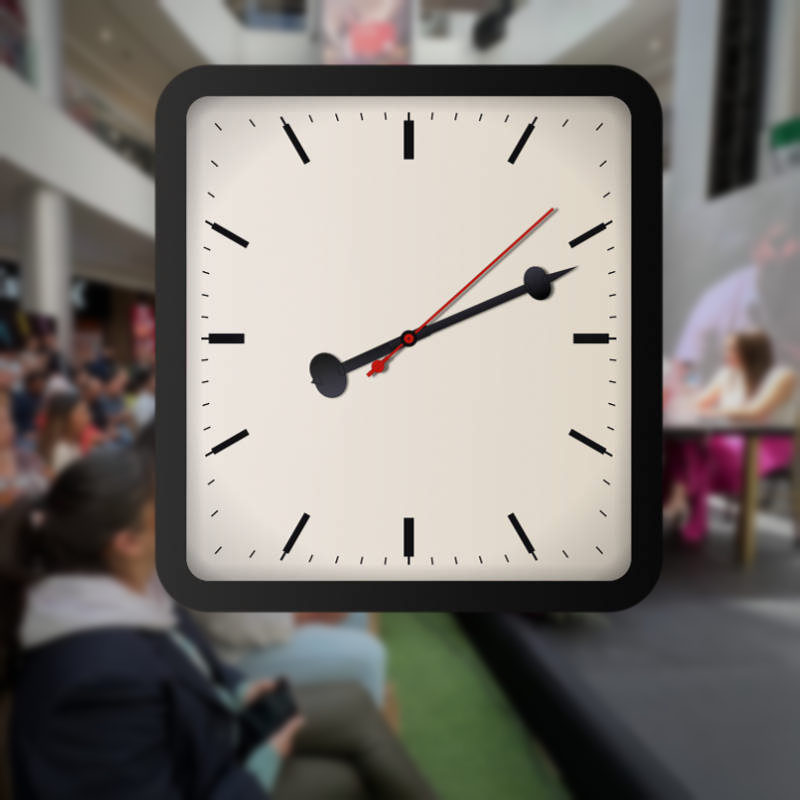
8:11:08
